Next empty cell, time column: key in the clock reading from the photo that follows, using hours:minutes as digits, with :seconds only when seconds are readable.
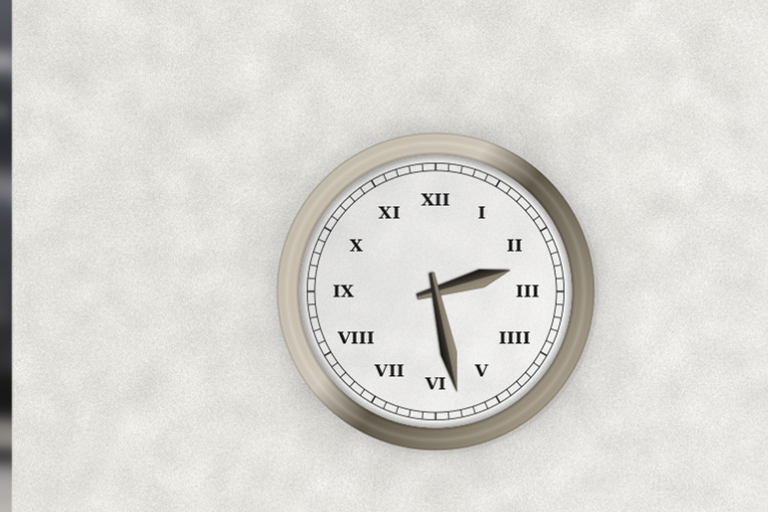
2:28
